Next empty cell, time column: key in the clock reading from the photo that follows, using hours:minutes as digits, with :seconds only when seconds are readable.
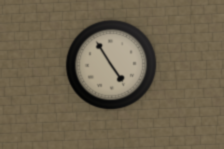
4:55
